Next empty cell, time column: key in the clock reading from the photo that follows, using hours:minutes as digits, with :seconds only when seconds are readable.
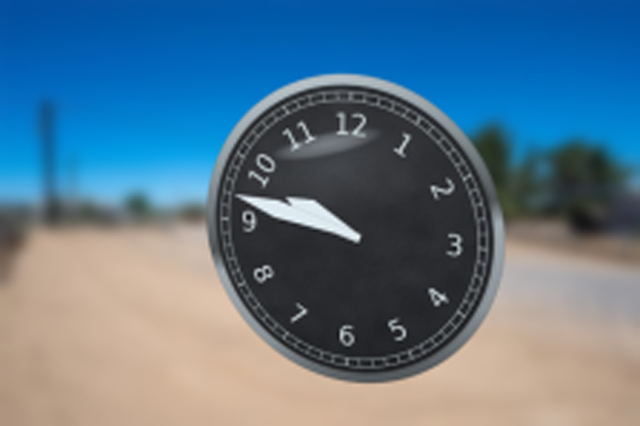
9:47
